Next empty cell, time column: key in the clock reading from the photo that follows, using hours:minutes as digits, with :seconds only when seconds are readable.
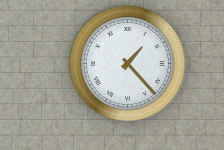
1:23
